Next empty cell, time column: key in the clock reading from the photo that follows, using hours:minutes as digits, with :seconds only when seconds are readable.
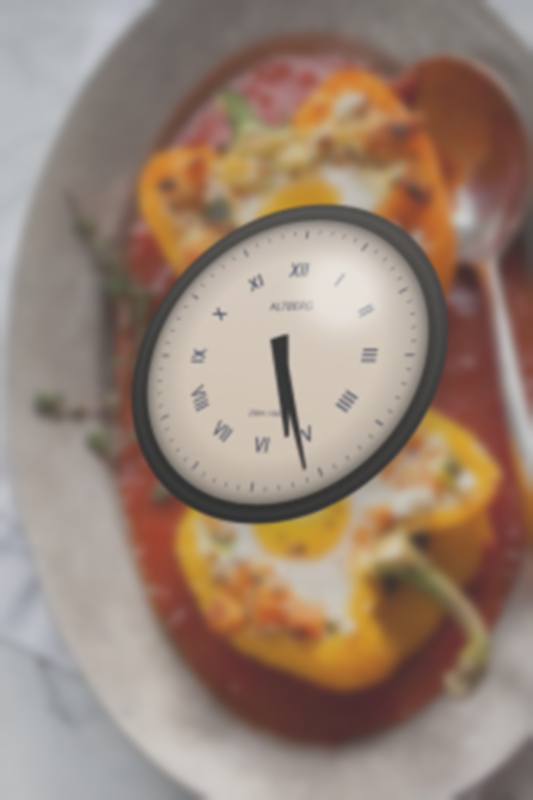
5:26
